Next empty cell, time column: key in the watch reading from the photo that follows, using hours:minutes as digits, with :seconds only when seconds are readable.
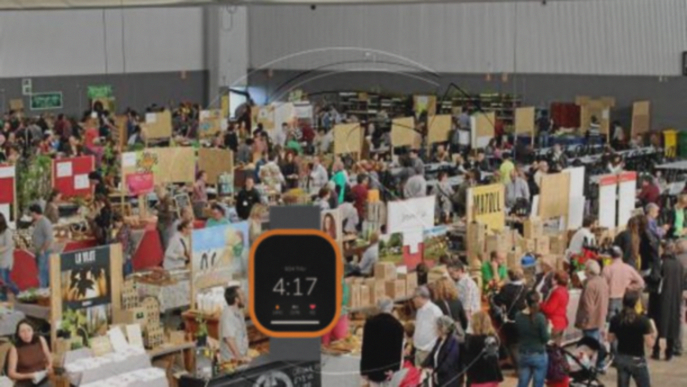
4:17
